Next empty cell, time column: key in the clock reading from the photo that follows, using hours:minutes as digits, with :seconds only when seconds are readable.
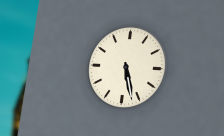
5:27
